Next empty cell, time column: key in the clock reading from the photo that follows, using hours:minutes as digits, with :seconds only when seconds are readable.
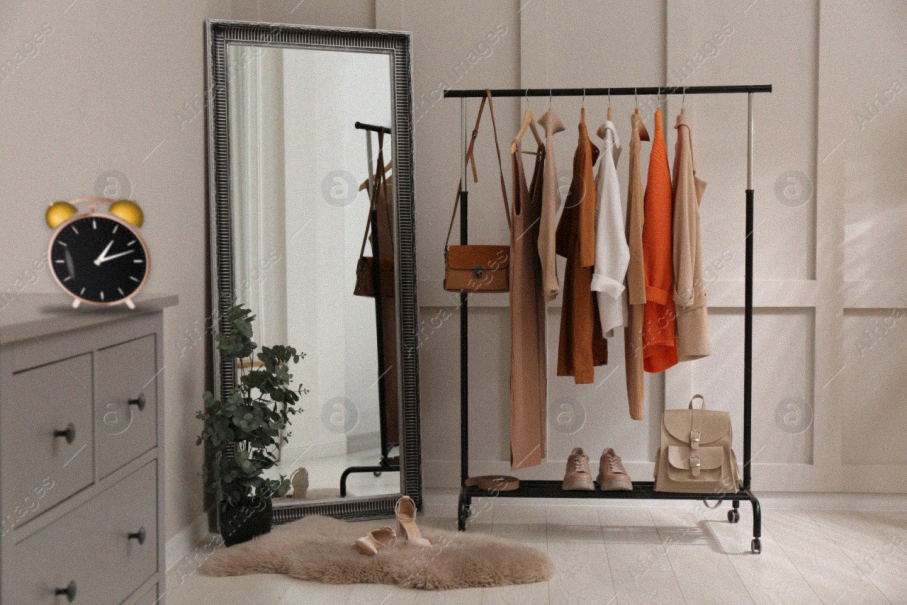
1:12
